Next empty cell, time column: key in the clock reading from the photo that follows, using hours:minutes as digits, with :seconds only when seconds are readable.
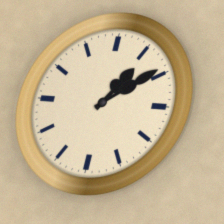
1:09
